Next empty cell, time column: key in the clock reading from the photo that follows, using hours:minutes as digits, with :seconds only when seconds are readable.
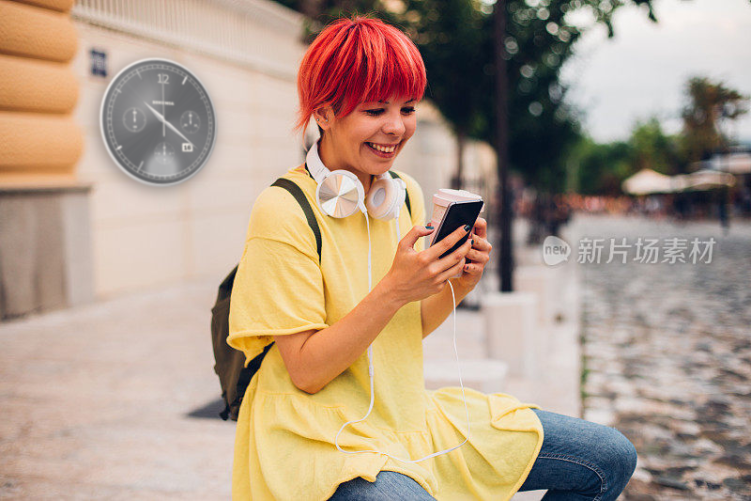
10:21
